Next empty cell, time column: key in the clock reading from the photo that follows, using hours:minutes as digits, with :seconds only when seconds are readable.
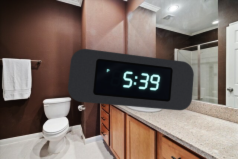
5:39
